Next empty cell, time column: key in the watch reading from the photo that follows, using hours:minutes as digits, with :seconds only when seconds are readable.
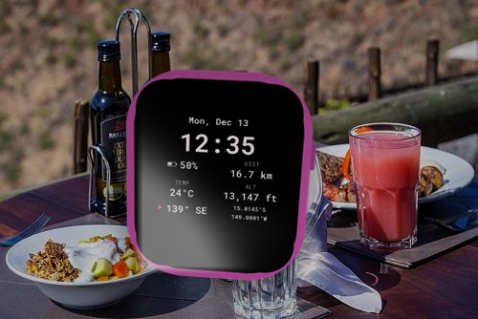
12:35
